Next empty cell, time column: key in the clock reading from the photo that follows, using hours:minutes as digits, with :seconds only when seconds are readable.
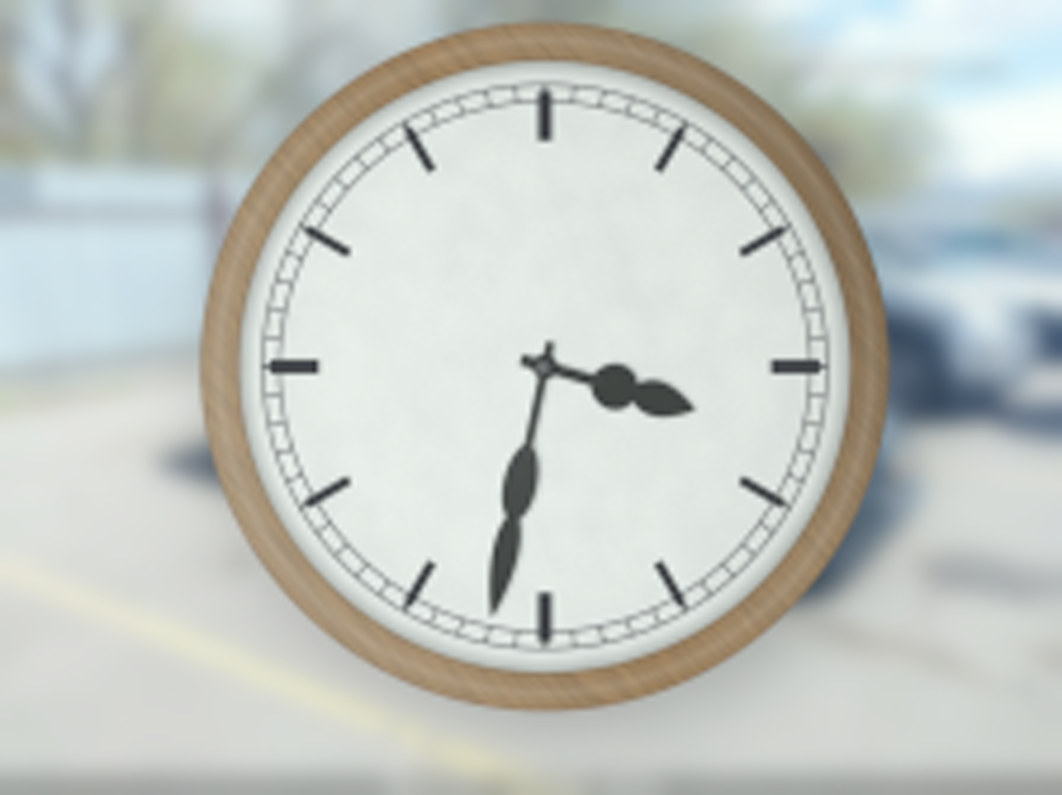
3:32
